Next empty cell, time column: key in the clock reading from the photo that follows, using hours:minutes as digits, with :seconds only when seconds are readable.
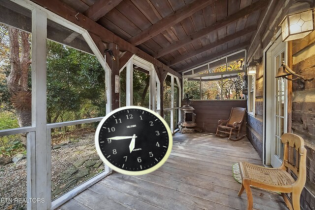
6:46
